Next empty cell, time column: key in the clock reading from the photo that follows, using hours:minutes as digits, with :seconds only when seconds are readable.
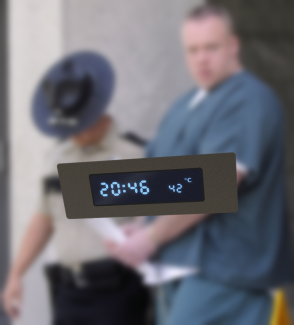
20:46
